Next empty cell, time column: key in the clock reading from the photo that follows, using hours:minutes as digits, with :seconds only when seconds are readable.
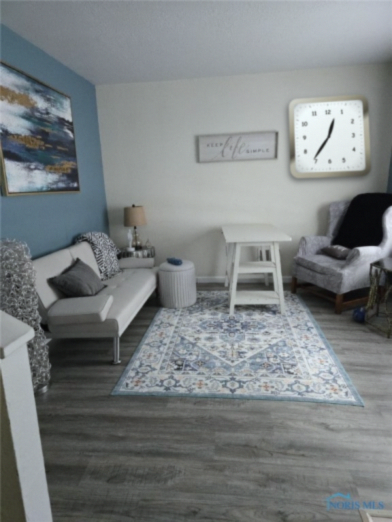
12:36
